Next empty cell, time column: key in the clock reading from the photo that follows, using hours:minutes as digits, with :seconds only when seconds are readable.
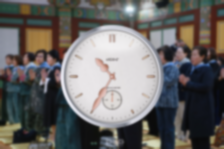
10:35
